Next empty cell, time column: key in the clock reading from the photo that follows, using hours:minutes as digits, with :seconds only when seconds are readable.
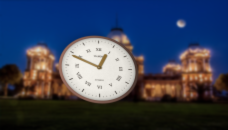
12:49
